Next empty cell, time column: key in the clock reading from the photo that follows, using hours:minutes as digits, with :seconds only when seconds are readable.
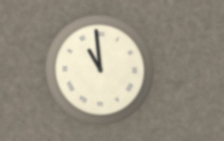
10:59
